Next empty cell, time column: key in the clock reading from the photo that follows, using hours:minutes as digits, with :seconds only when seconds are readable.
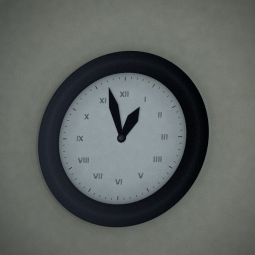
12:57
